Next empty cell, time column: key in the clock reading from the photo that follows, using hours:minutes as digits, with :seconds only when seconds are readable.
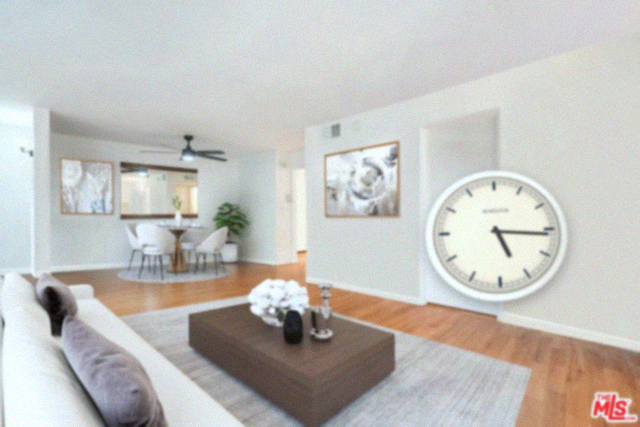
5:16
